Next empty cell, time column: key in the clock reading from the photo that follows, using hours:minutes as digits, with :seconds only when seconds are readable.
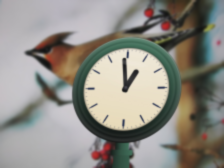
12:59
